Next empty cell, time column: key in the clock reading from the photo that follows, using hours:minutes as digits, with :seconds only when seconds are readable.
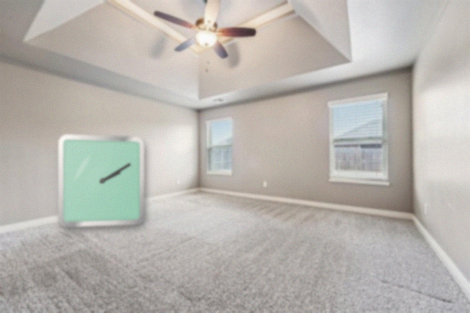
2:10
